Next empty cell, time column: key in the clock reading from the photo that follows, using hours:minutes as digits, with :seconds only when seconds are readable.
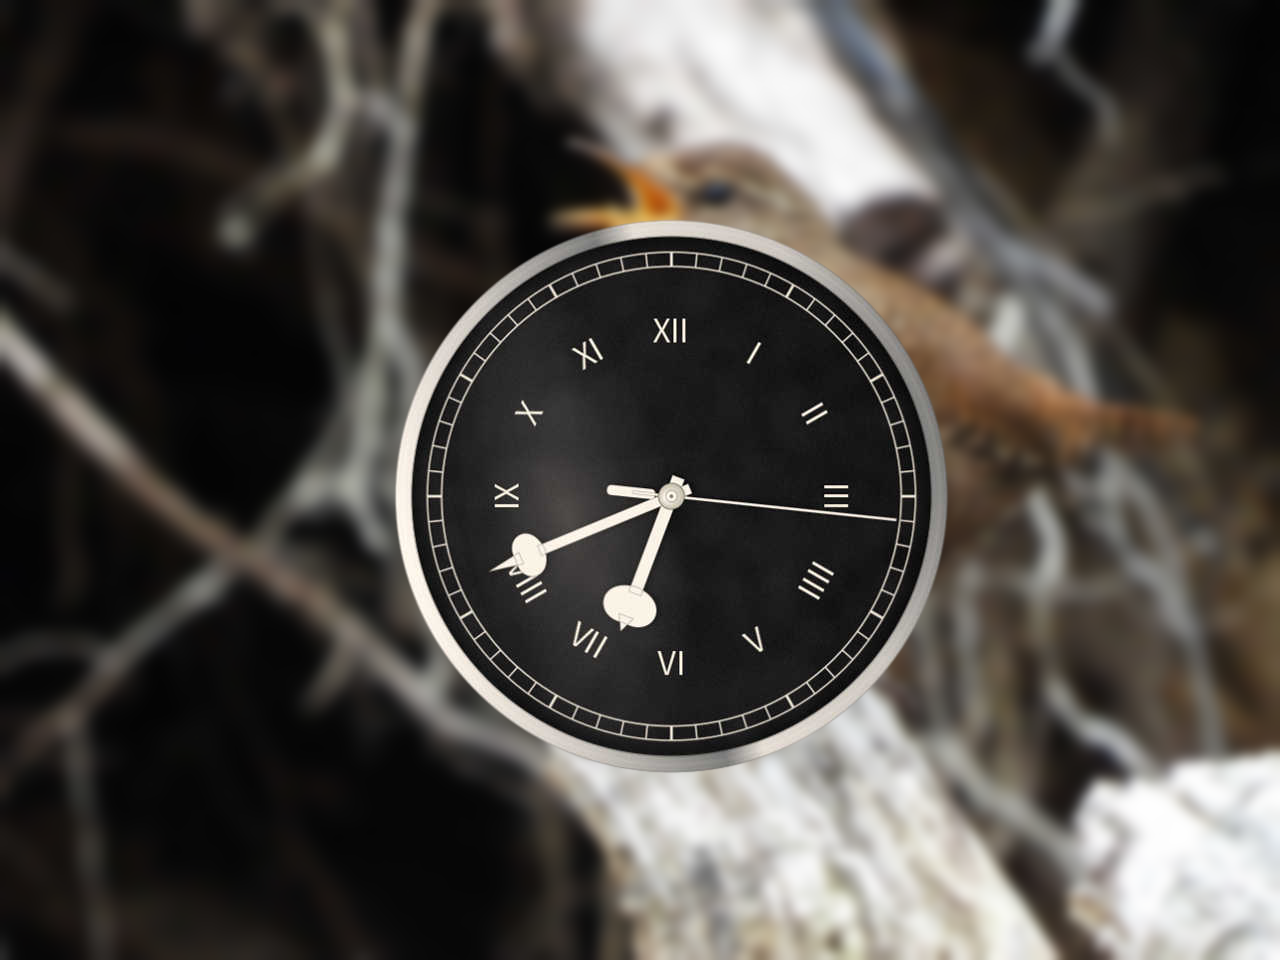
6:41:16
